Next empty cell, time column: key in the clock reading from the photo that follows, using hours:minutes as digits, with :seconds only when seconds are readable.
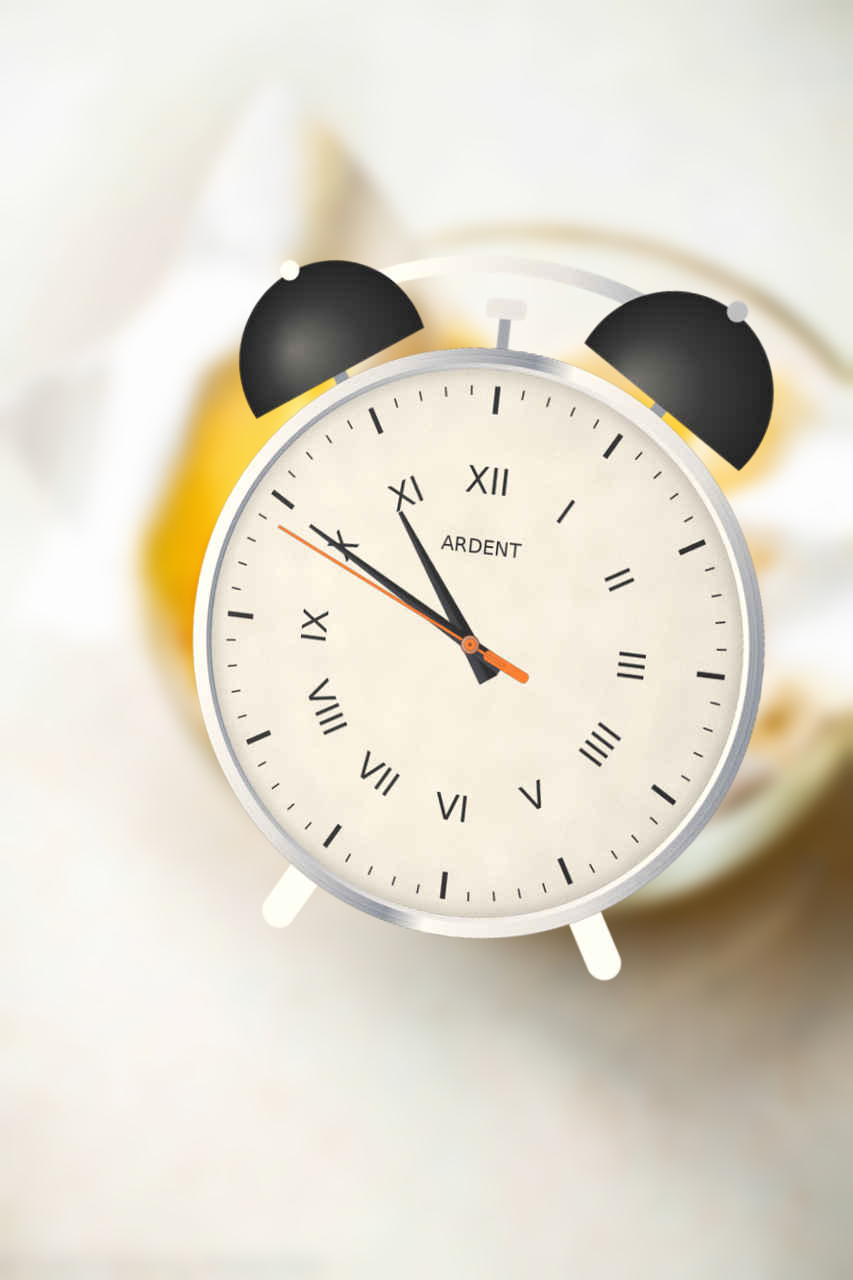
10:49:49
